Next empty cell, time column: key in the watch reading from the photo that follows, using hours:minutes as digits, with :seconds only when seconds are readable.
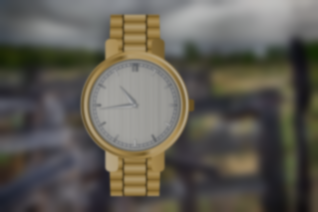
10:44
